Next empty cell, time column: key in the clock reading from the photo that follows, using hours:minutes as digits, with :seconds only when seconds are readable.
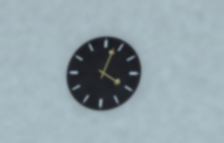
4:03
